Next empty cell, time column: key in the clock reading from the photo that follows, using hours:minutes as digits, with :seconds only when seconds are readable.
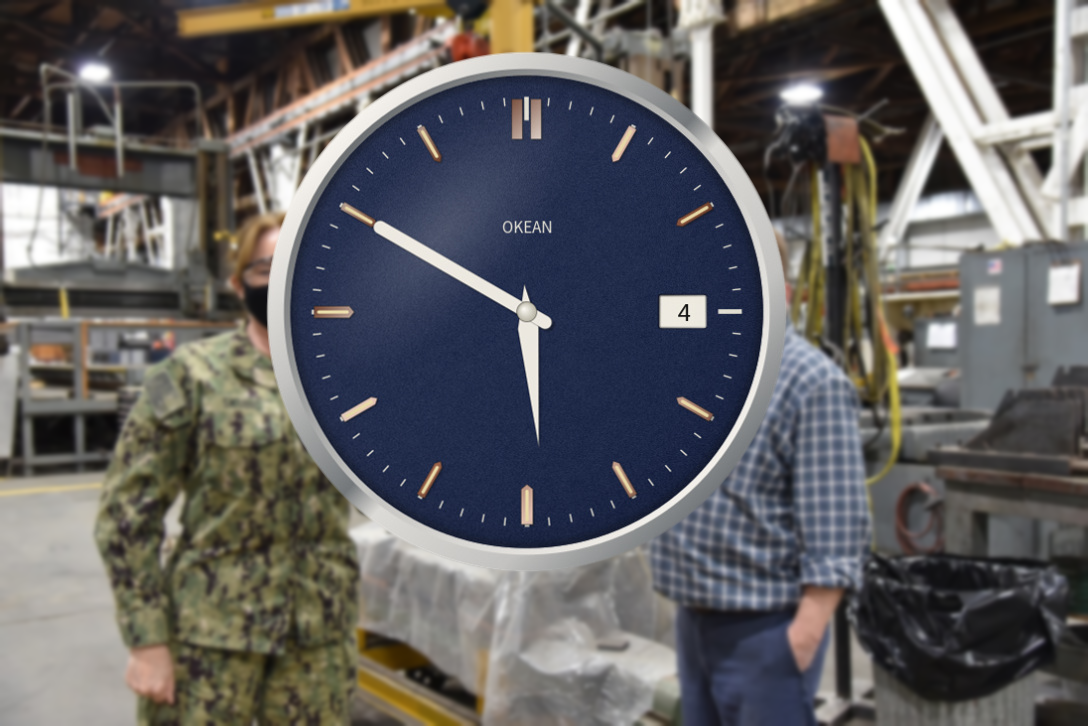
5:50
